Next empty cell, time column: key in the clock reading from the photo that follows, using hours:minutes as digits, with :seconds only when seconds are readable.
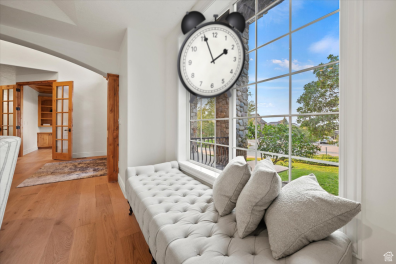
1:56
